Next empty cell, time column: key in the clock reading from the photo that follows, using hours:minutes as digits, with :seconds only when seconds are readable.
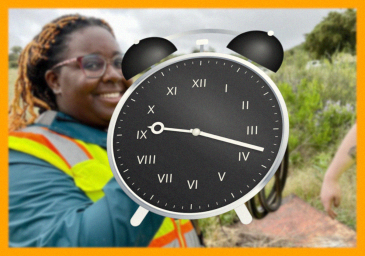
9:18
